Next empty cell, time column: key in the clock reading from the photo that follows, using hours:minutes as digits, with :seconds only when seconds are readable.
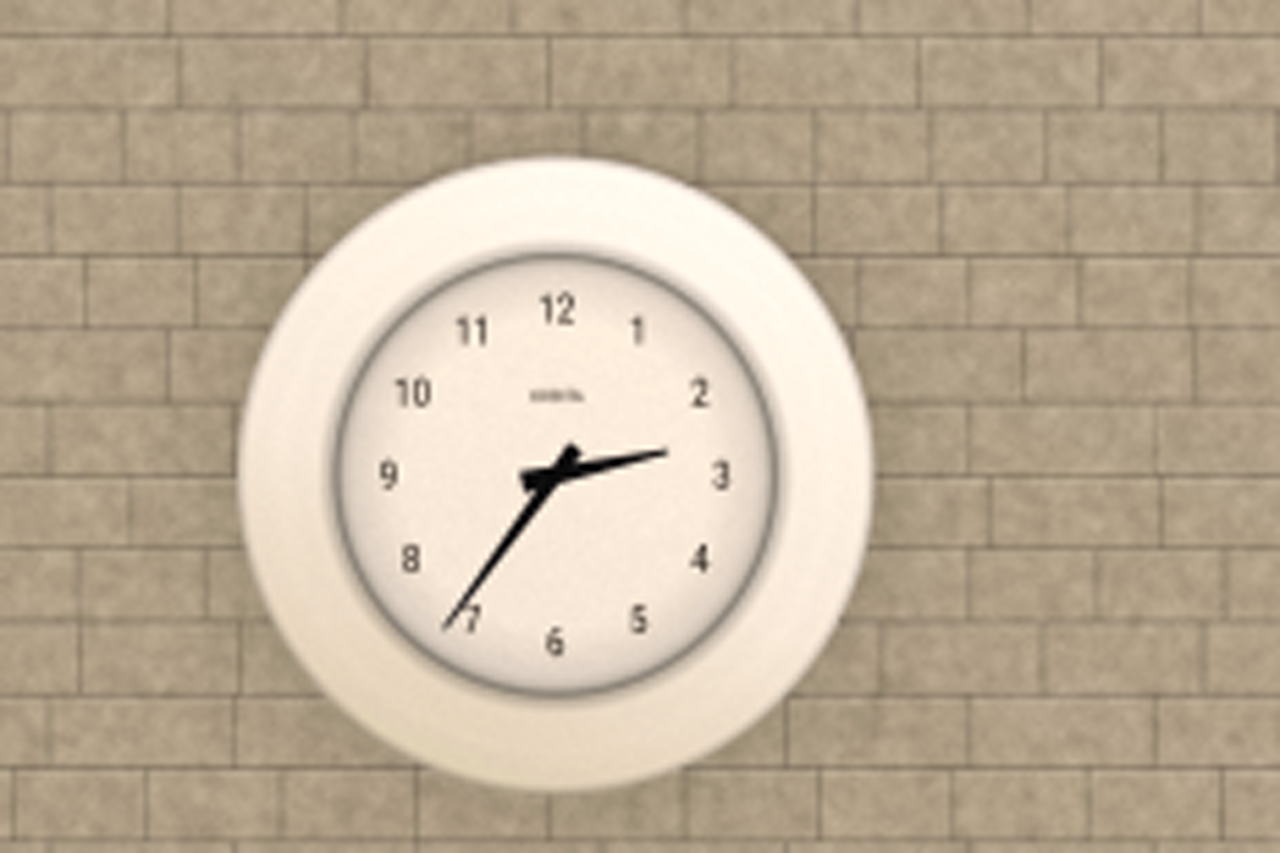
2:36
